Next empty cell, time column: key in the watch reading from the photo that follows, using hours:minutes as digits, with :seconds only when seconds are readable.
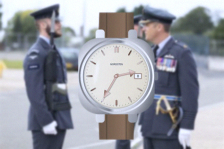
2:35
